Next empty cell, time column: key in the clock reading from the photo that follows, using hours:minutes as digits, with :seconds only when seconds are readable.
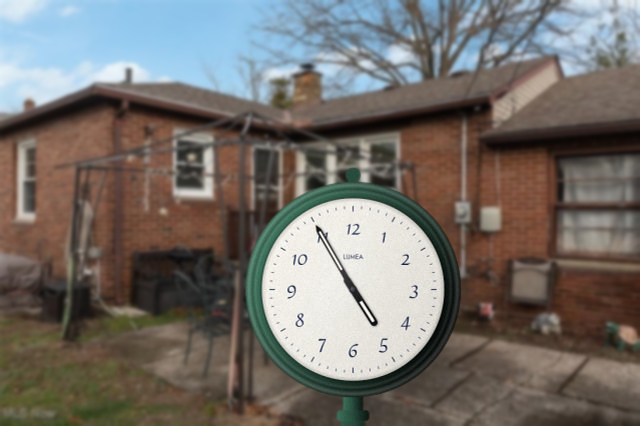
4:55
